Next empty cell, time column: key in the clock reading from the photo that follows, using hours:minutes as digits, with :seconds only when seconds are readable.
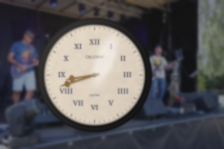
8:42
